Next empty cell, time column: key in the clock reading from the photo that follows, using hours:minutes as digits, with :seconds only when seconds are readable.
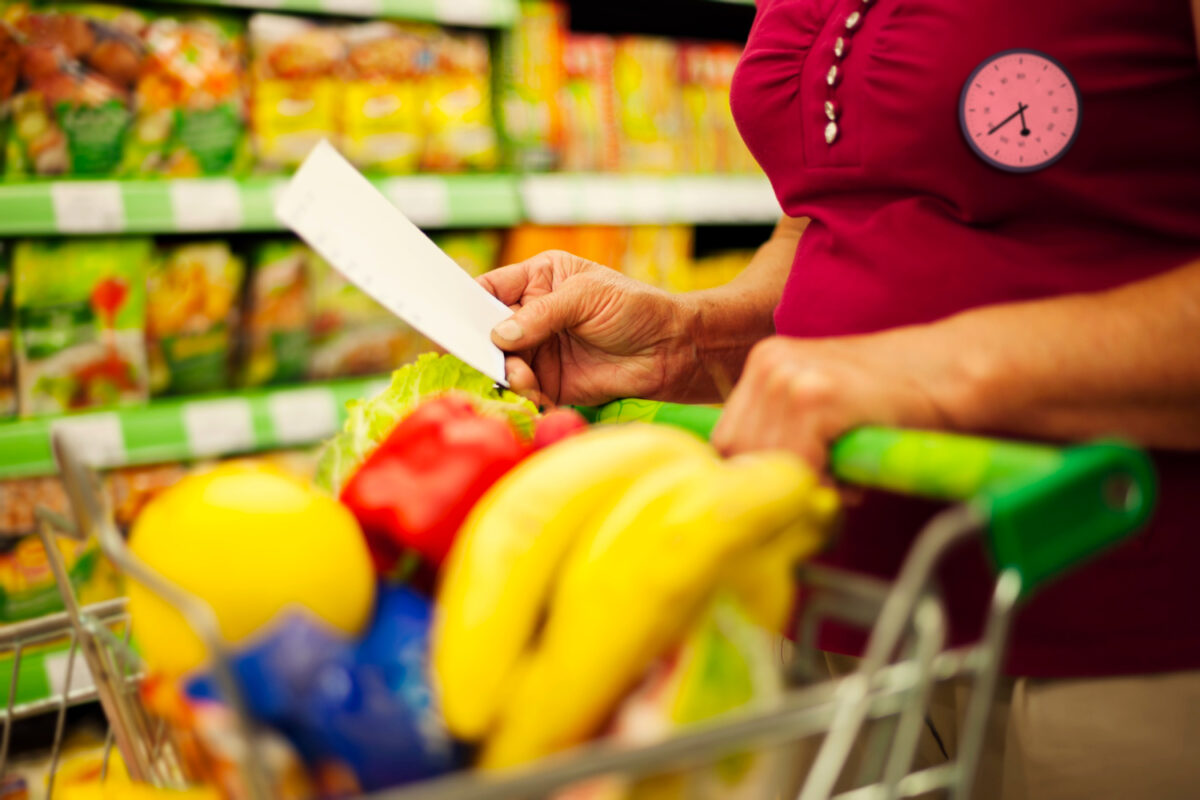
5:39
